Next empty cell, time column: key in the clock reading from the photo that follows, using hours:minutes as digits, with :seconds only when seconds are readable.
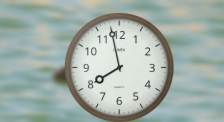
7:58
